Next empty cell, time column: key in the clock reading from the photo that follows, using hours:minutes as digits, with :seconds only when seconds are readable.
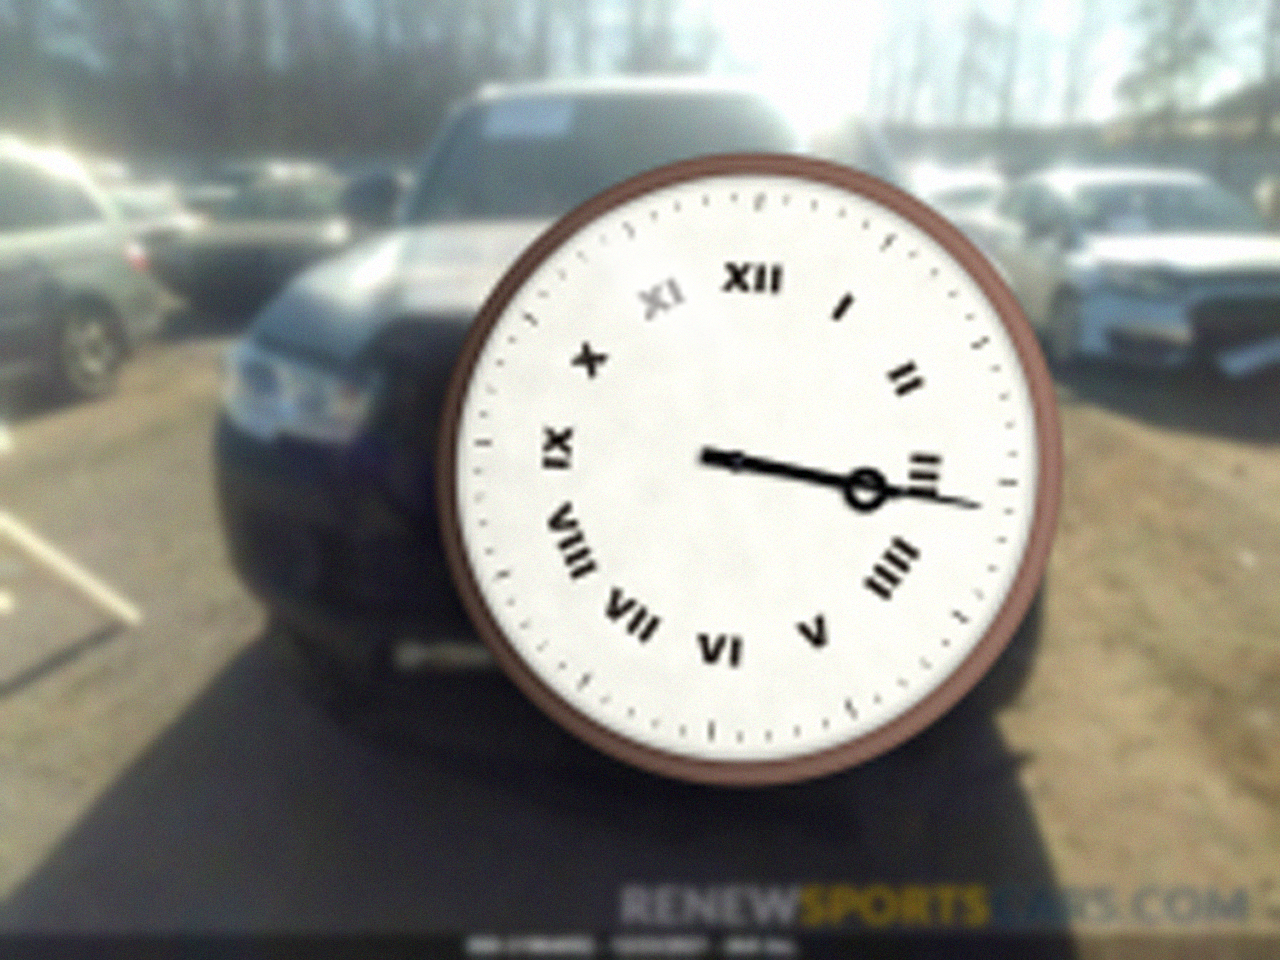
3:16
